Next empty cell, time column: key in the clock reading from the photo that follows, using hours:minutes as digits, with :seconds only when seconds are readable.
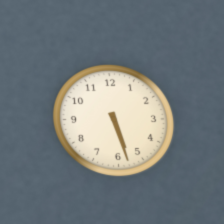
5:28
